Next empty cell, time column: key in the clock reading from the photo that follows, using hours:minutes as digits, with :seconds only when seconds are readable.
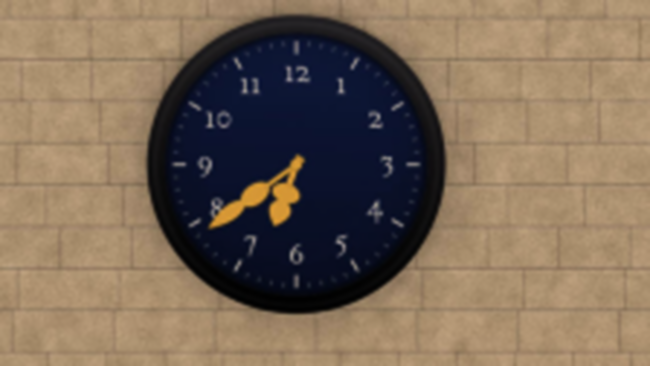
6:39
